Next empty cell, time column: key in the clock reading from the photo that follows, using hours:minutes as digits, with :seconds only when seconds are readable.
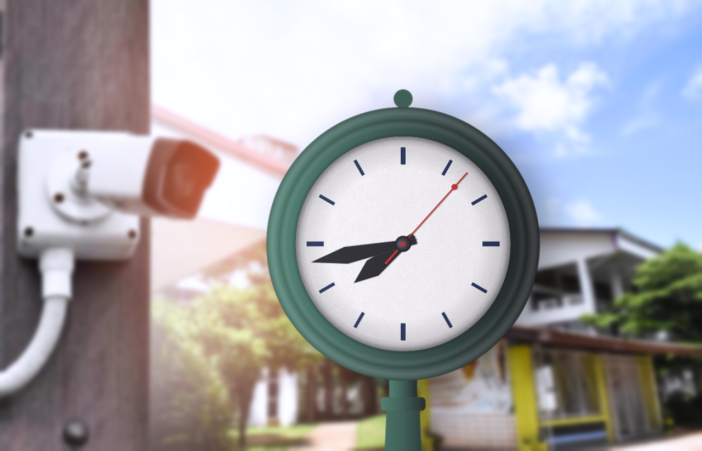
7:43:07
